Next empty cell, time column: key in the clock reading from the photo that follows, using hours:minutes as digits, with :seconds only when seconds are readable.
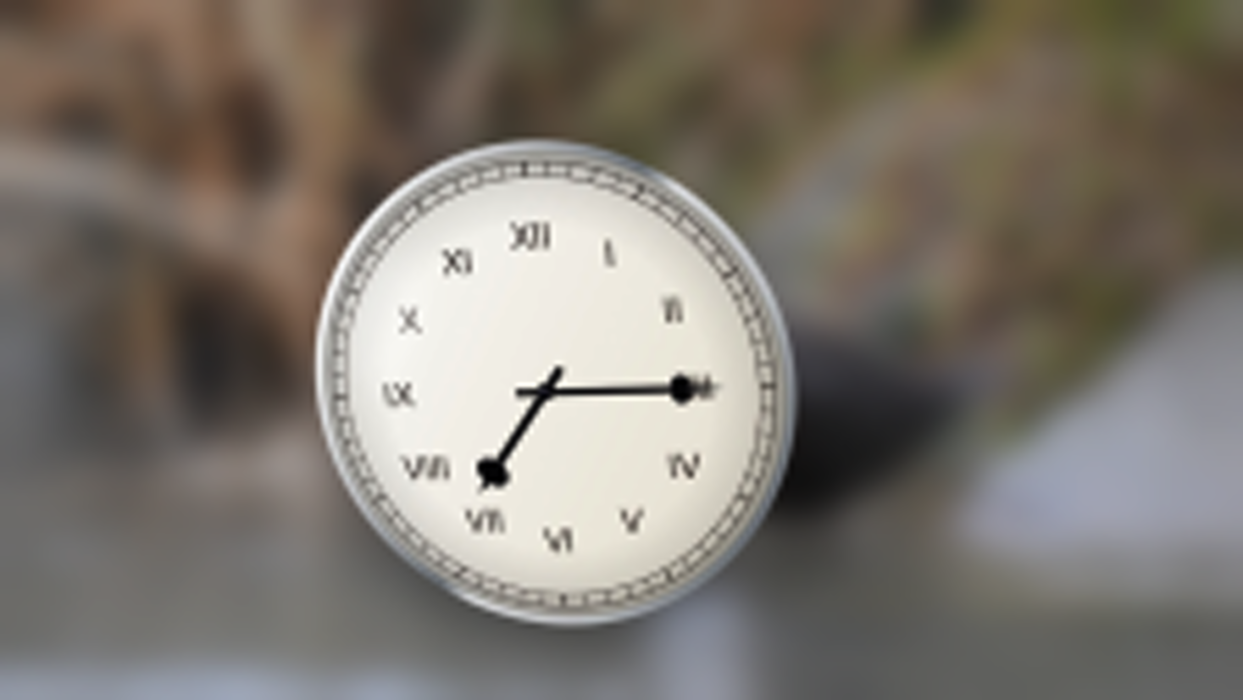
7:15
